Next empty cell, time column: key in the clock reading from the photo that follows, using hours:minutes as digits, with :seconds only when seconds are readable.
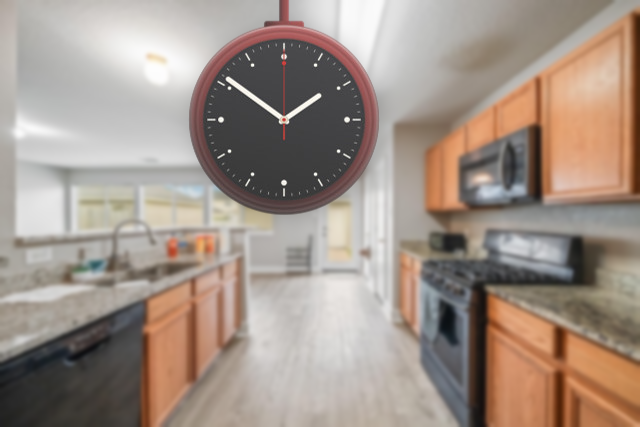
1:51:00
